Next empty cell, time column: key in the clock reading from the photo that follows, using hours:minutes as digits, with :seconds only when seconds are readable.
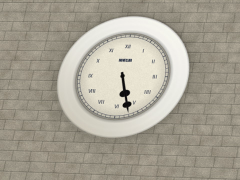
5:27
